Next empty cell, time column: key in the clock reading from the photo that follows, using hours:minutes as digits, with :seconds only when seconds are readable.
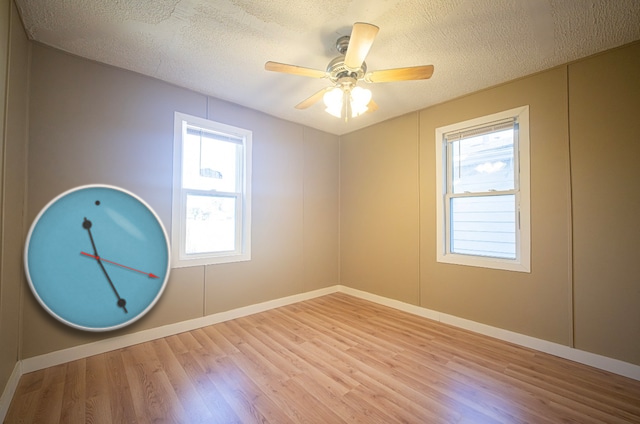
11:25:18
